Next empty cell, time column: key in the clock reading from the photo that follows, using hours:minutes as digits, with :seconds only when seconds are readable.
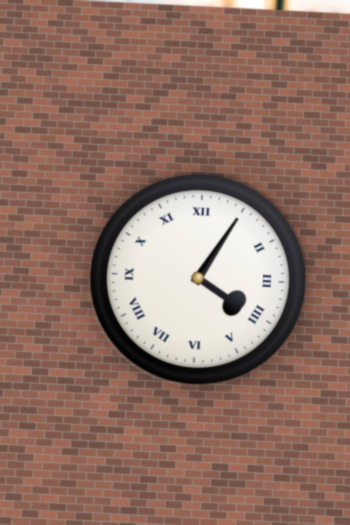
4:05
